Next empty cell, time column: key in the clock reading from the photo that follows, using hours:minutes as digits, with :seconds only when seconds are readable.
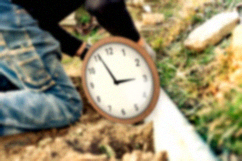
2:56
